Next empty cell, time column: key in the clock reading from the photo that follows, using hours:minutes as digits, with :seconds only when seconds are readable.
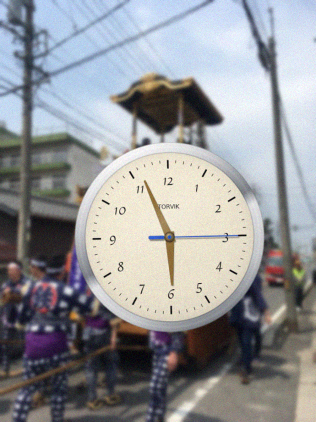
5:56:15
